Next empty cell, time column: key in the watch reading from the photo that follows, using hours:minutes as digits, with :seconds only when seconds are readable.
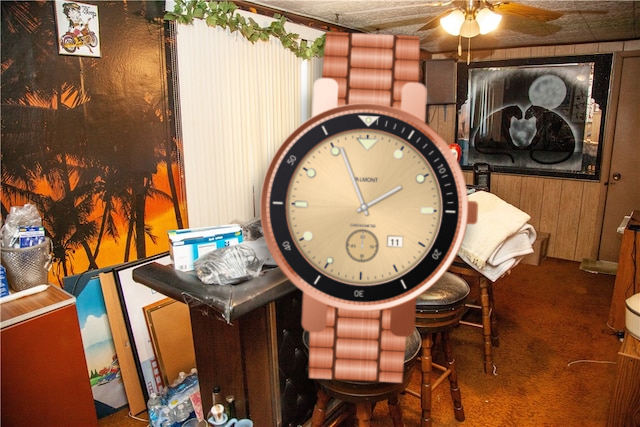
1:56
